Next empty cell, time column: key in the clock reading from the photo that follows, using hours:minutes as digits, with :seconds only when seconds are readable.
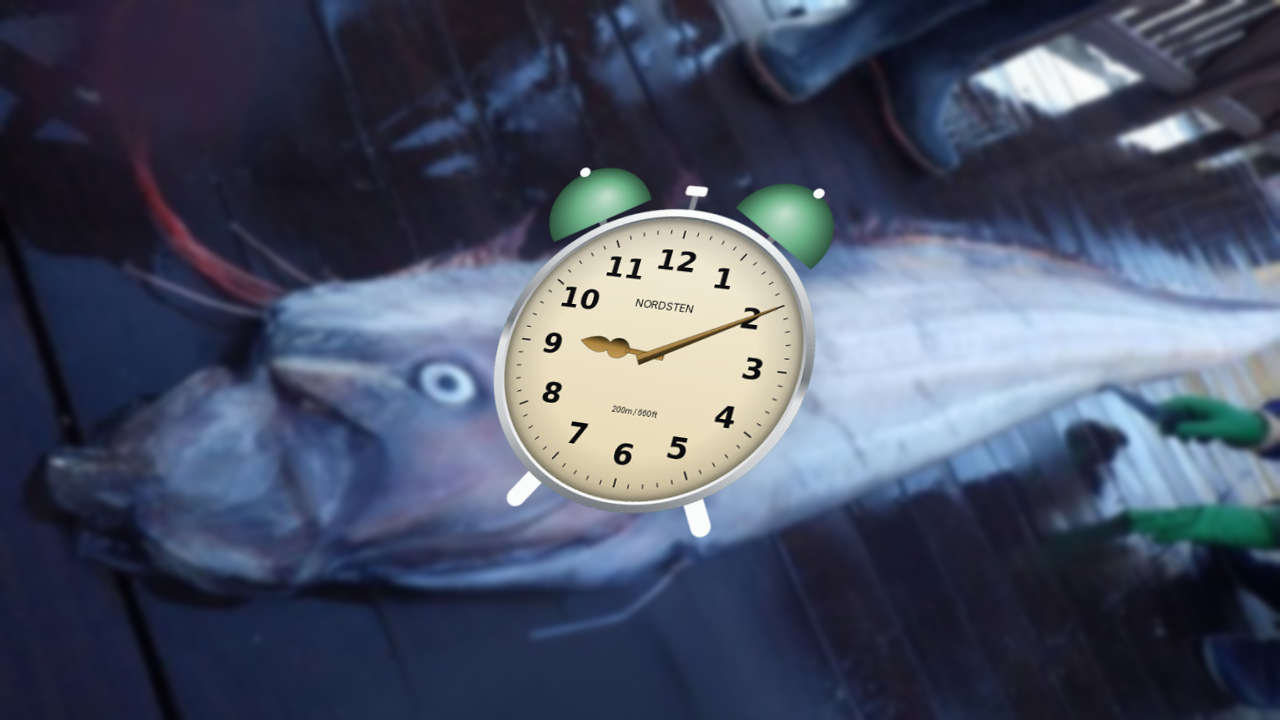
9:10
